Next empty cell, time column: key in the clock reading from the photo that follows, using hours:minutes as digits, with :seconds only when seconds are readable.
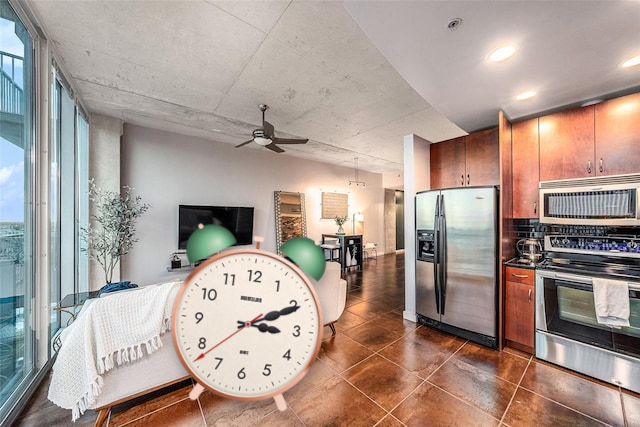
3:10:38
